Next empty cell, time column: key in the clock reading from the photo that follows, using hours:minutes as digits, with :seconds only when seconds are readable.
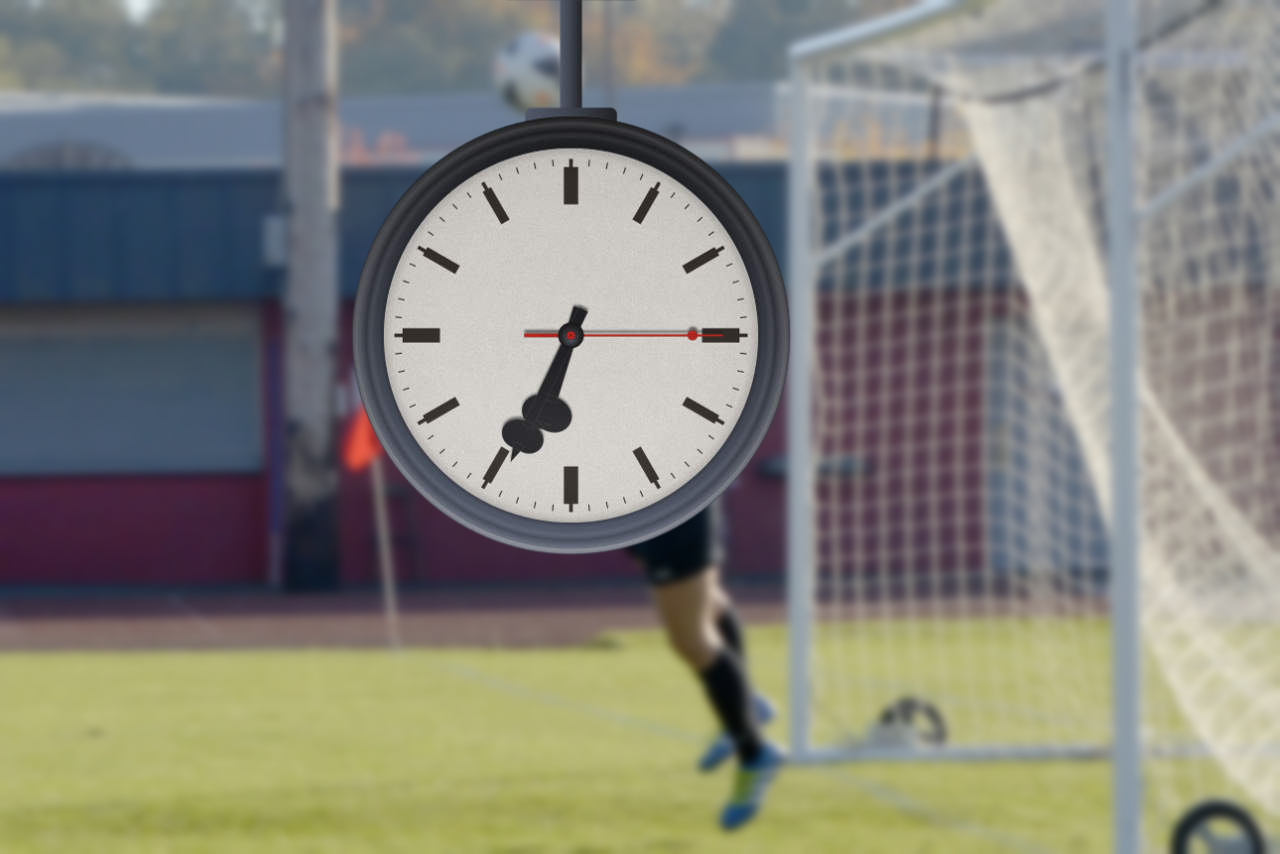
6:34:15
